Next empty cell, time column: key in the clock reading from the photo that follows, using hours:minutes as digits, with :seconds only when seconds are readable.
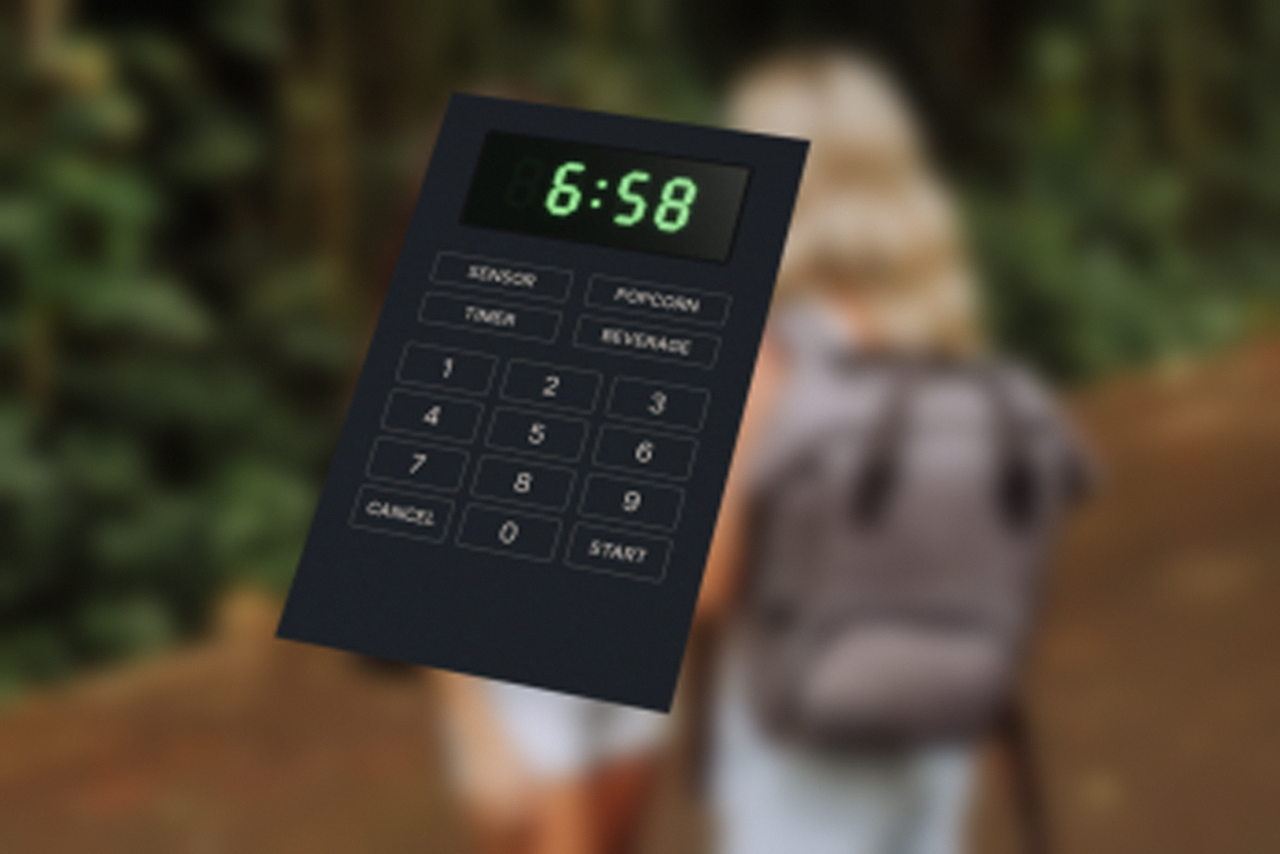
6:58
